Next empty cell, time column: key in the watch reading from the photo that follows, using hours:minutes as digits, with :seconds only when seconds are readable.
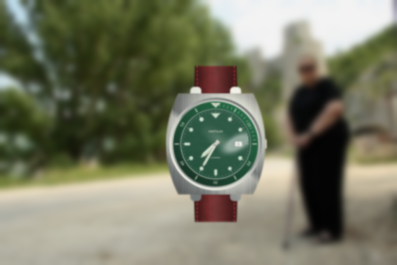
7:35
